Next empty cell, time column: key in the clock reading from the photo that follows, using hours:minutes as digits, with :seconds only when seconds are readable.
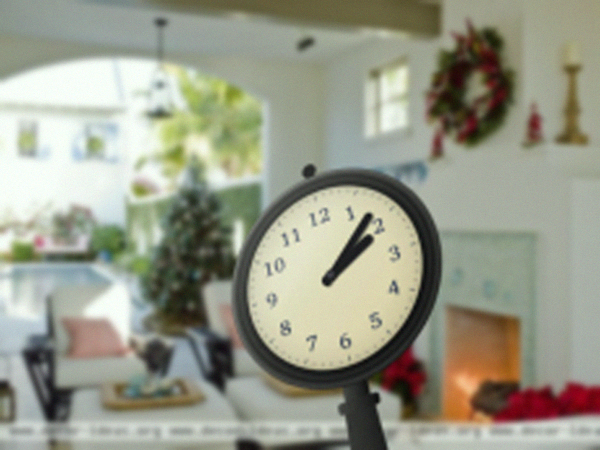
2:08
